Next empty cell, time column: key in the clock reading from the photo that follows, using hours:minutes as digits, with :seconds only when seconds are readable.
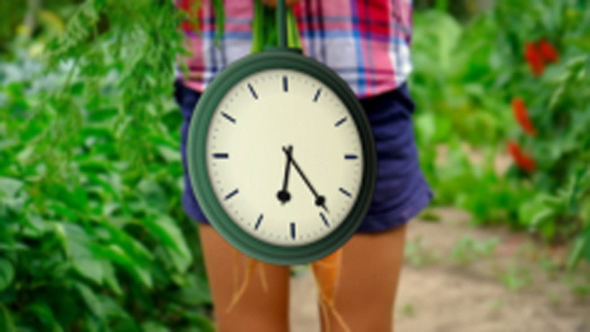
6:24
